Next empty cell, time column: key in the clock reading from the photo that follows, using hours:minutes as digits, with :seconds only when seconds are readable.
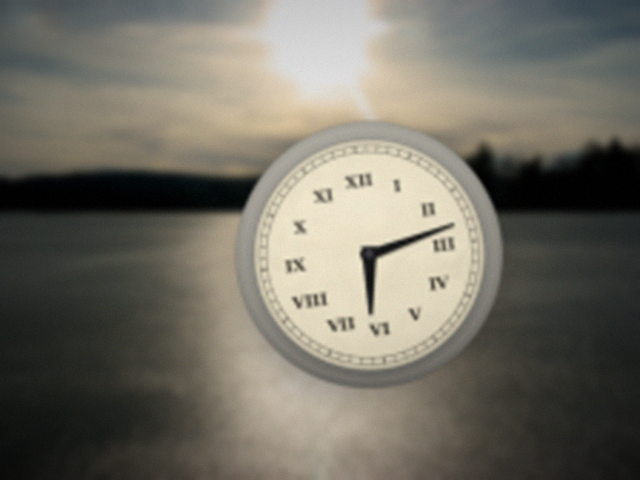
6:13
